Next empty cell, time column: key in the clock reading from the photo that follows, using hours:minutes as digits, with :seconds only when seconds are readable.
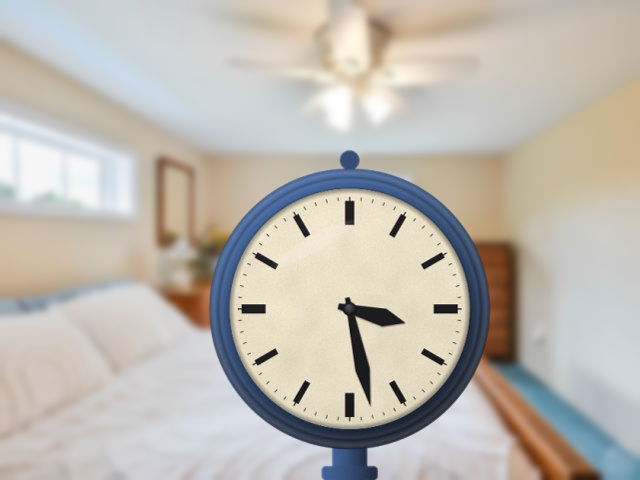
3:28
